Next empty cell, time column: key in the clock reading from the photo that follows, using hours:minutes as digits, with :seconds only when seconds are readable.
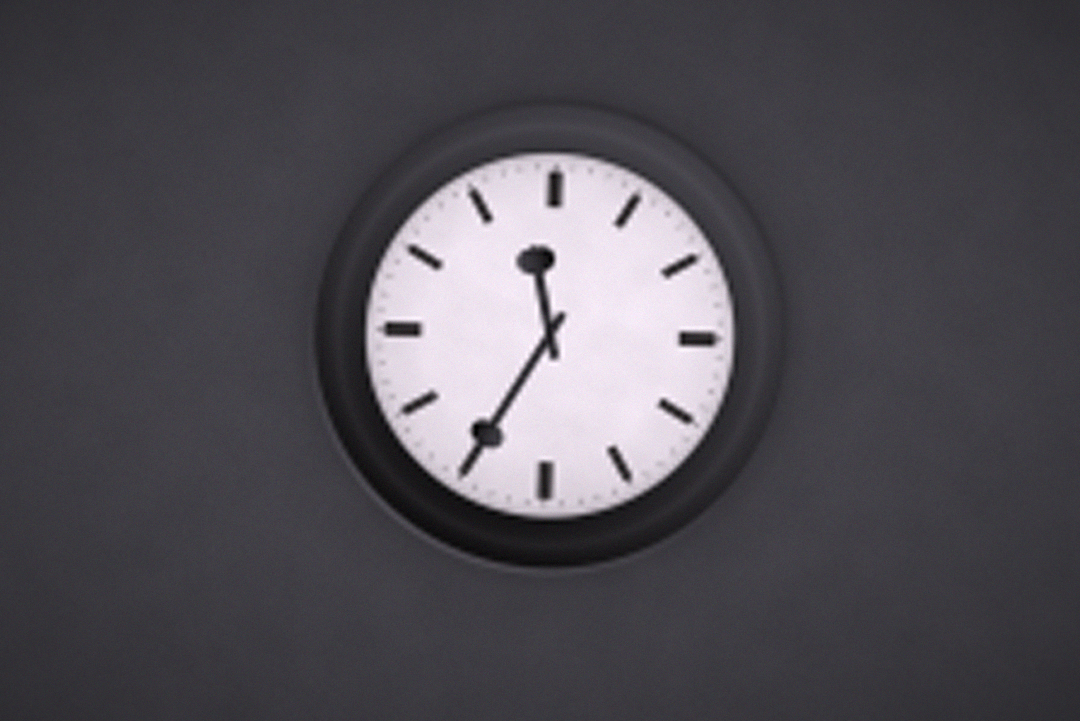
11:35
